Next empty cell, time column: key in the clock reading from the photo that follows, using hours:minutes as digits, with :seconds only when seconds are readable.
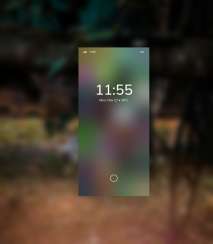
11:55
